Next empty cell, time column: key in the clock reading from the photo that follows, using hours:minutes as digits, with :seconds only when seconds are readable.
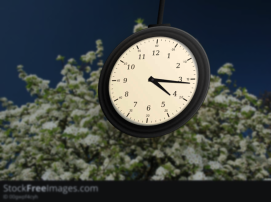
4:16
